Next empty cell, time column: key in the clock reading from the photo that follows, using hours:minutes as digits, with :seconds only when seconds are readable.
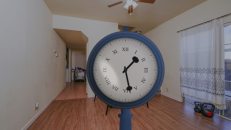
1:28
